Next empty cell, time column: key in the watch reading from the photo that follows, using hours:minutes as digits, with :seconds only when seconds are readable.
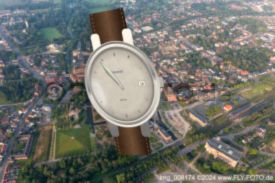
10:54
